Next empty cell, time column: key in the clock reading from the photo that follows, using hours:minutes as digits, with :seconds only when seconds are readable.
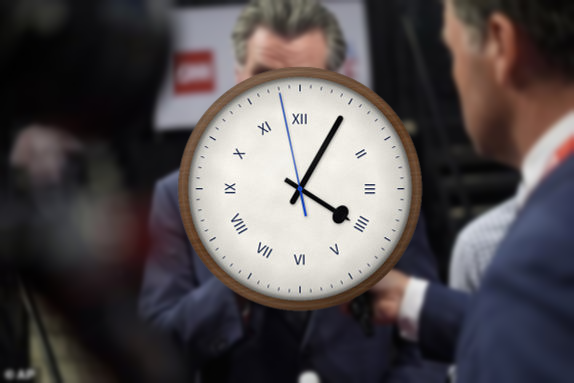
4:04:58
